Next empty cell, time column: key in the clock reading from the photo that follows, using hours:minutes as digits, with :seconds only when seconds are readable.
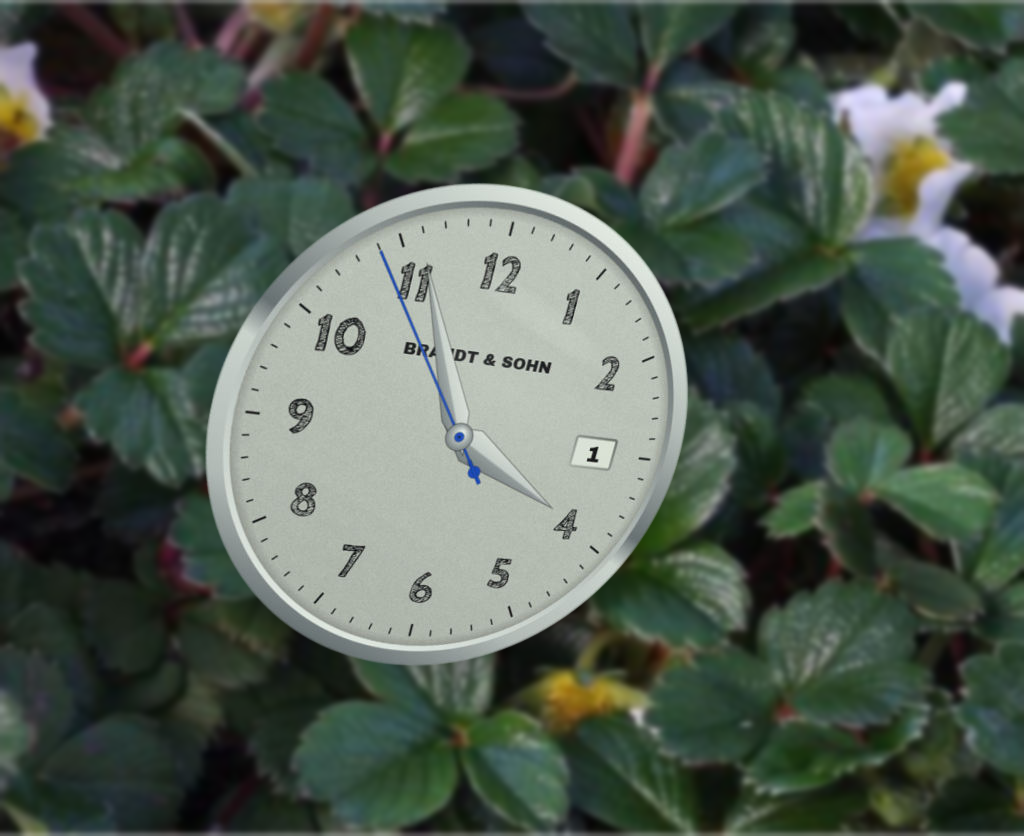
3:55:54
